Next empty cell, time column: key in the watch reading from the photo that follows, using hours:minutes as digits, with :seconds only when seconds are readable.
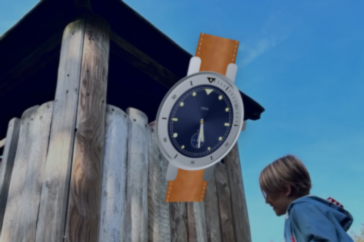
5:29
